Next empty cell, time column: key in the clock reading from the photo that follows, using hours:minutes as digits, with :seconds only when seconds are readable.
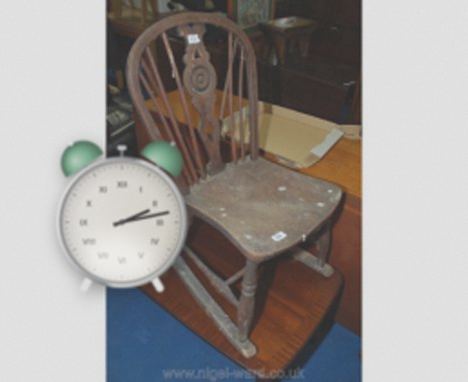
2:13
